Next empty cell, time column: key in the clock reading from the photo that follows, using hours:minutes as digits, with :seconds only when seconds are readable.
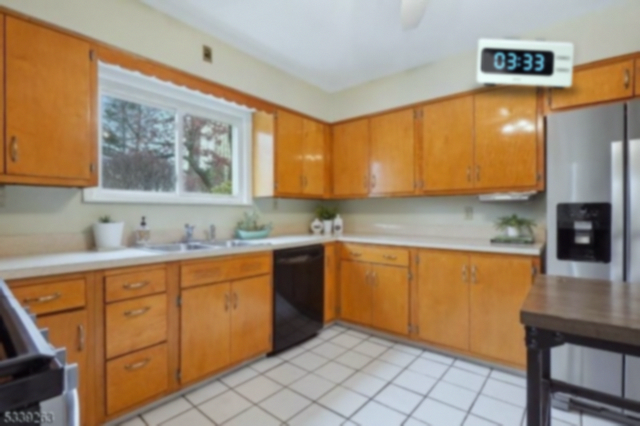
3:33
